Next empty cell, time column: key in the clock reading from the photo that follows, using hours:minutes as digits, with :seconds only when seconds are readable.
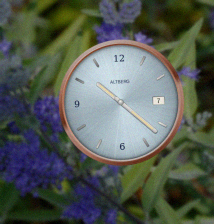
10:22
